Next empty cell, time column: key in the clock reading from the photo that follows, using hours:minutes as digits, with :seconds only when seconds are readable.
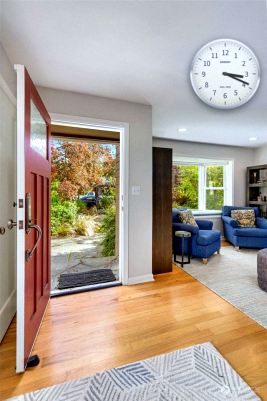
3:19
